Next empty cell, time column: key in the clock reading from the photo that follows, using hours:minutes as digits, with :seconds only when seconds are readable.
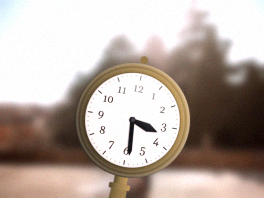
3:29
